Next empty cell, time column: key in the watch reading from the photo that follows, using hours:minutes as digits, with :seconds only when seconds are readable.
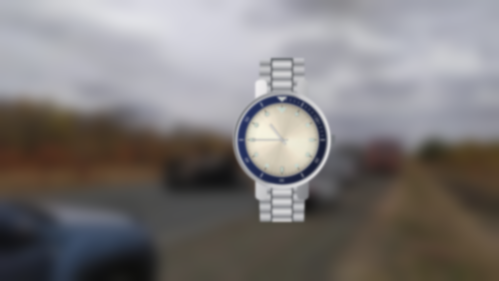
10:45
